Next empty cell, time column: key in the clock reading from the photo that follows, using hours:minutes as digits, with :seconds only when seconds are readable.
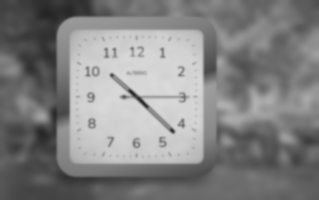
10:22:15
